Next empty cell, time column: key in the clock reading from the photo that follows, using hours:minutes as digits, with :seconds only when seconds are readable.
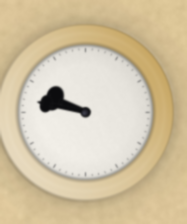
9:47
